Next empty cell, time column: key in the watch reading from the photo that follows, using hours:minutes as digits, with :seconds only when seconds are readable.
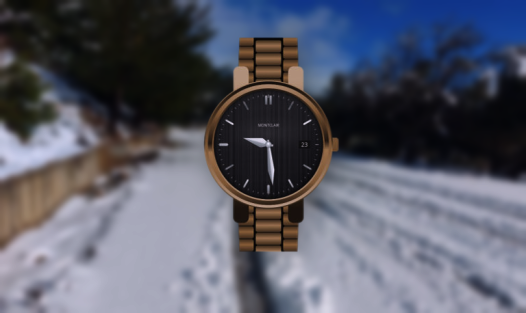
9:29
